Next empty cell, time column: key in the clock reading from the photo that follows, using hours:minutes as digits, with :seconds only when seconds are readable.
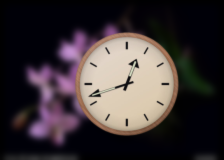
12:42
